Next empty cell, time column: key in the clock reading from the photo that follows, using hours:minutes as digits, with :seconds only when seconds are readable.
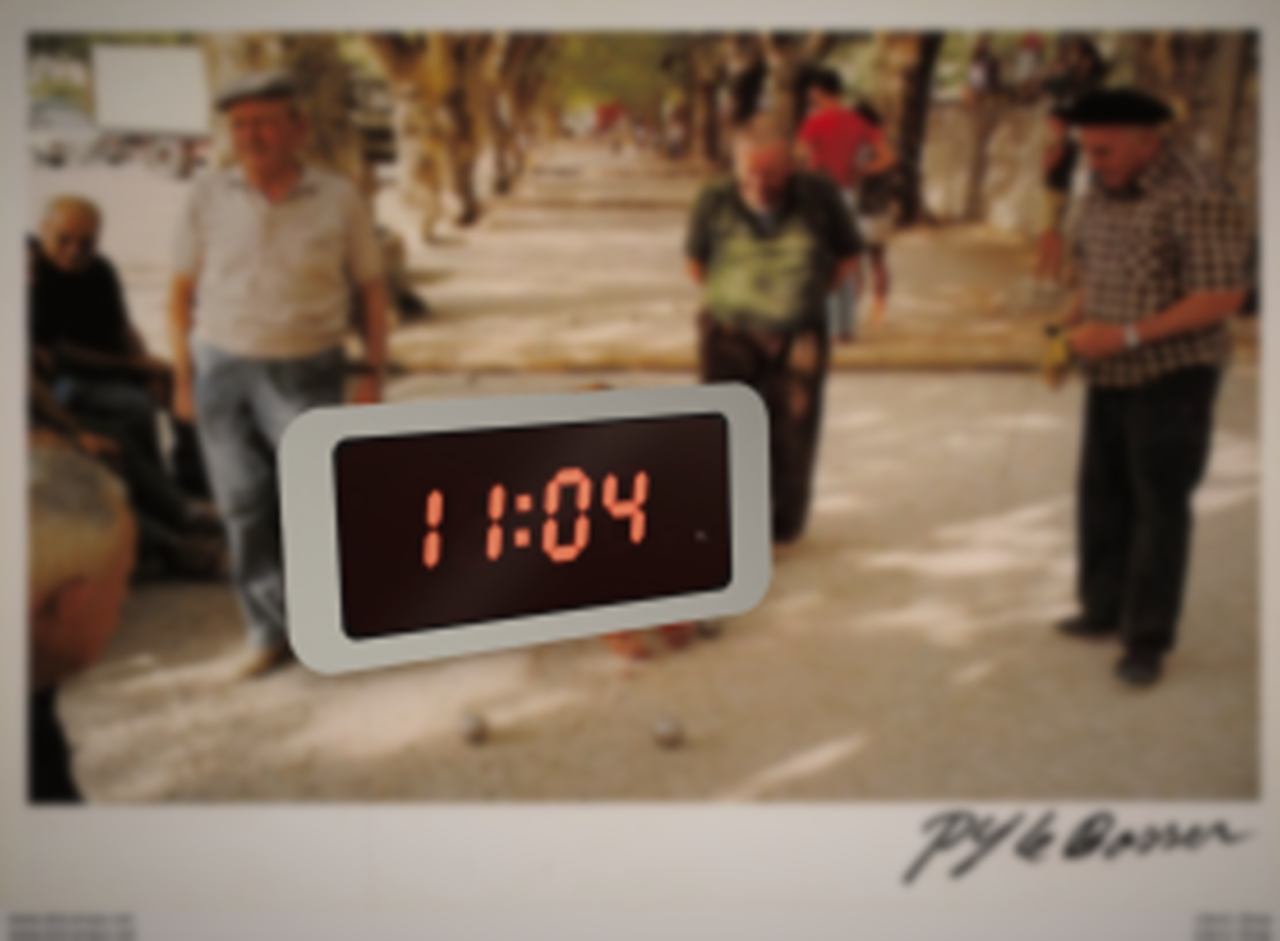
11:04
